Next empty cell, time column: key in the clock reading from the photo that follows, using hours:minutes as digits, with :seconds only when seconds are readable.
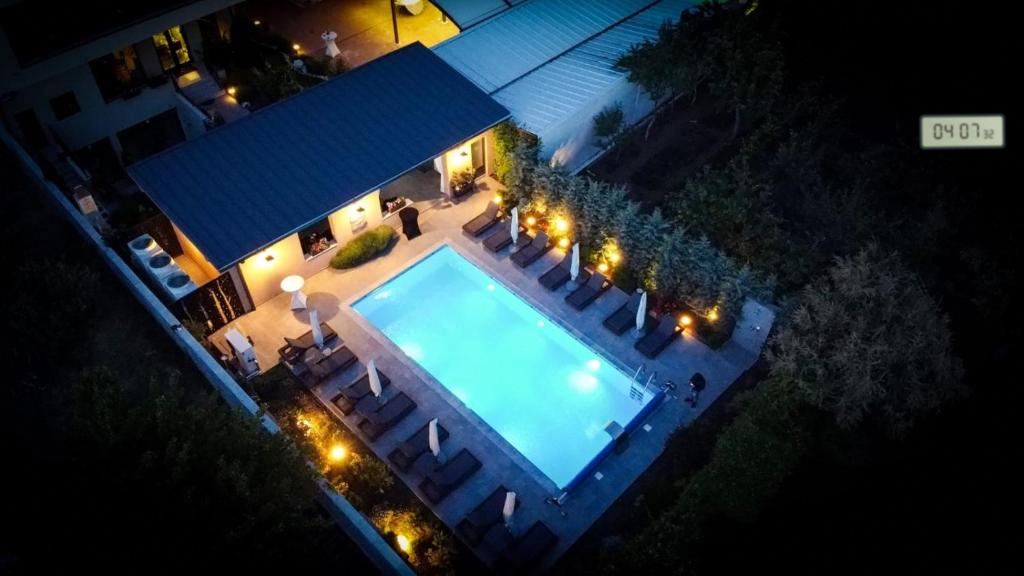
4:07
